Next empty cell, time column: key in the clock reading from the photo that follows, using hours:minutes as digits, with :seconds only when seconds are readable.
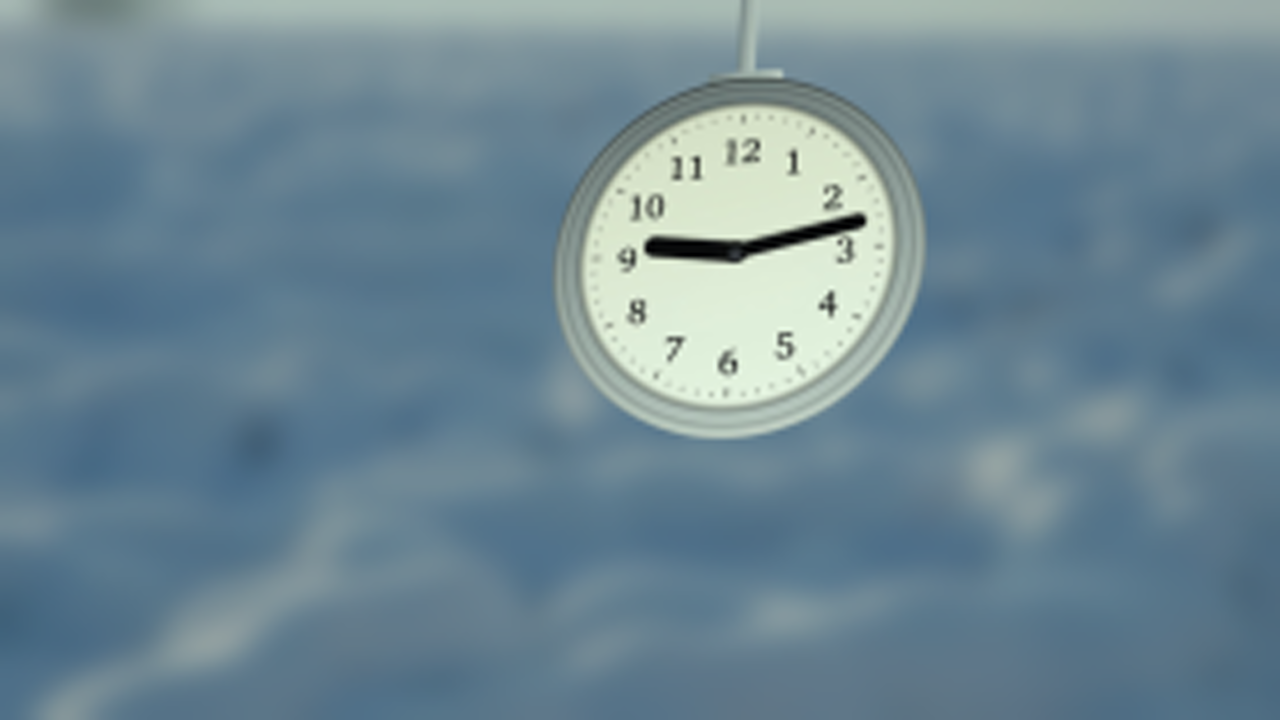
9:13
